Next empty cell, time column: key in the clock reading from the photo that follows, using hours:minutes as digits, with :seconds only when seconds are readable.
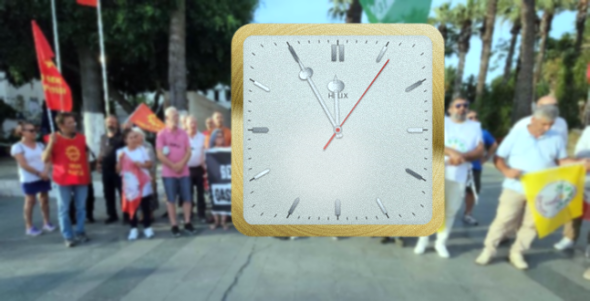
11:55:06
